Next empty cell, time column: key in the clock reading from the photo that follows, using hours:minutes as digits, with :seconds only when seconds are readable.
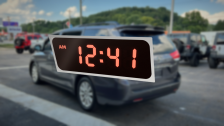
12:41
